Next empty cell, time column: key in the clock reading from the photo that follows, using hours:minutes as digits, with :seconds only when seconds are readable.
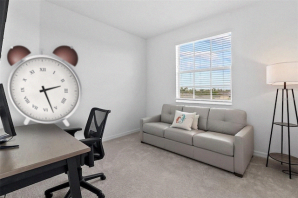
2:27
